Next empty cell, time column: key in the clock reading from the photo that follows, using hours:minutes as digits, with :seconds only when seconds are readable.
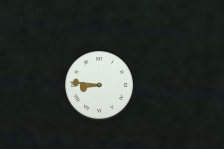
8:46
